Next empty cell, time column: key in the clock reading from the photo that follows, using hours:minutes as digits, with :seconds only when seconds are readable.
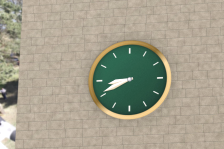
8:41
